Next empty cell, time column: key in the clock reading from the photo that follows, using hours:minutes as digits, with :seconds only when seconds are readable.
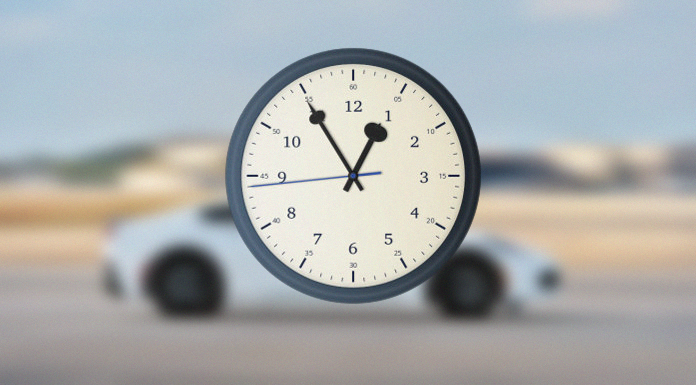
12:54:44
